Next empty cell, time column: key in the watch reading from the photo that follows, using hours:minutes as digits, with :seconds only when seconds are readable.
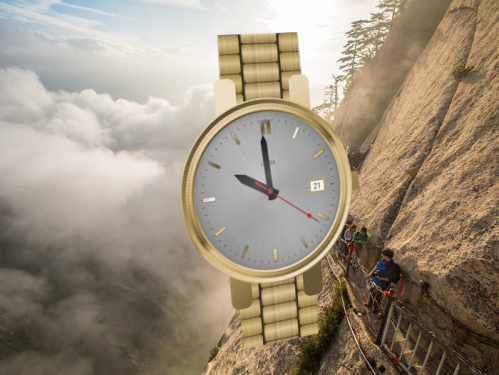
9:59:21
